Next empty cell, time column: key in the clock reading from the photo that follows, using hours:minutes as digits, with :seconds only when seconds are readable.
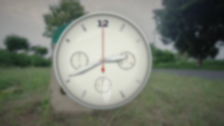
2:41
